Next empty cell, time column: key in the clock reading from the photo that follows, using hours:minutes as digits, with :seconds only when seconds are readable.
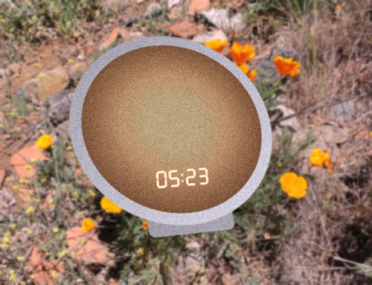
5:23
